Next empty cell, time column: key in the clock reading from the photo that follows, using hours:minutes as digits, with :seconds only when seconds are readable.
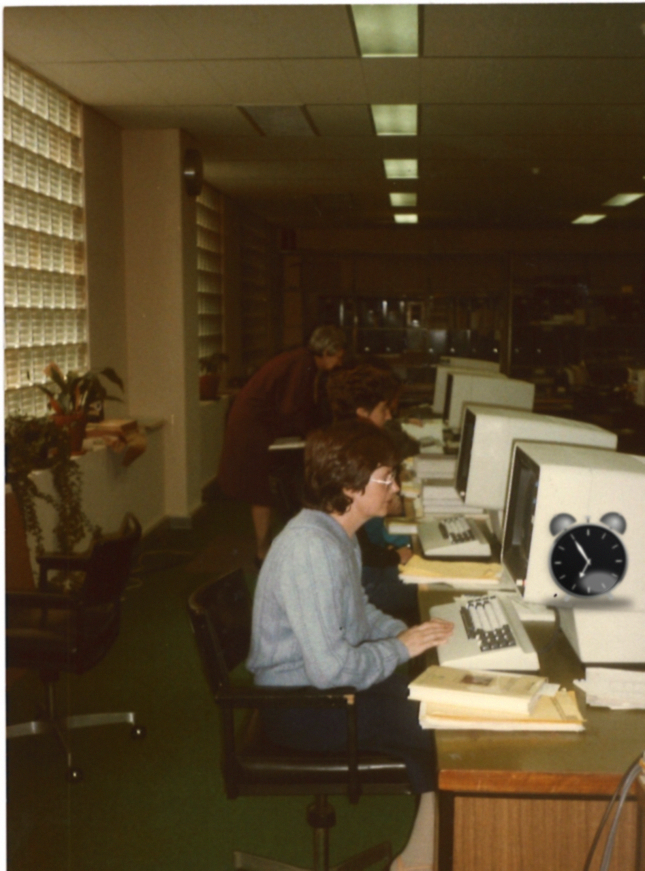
6:55
